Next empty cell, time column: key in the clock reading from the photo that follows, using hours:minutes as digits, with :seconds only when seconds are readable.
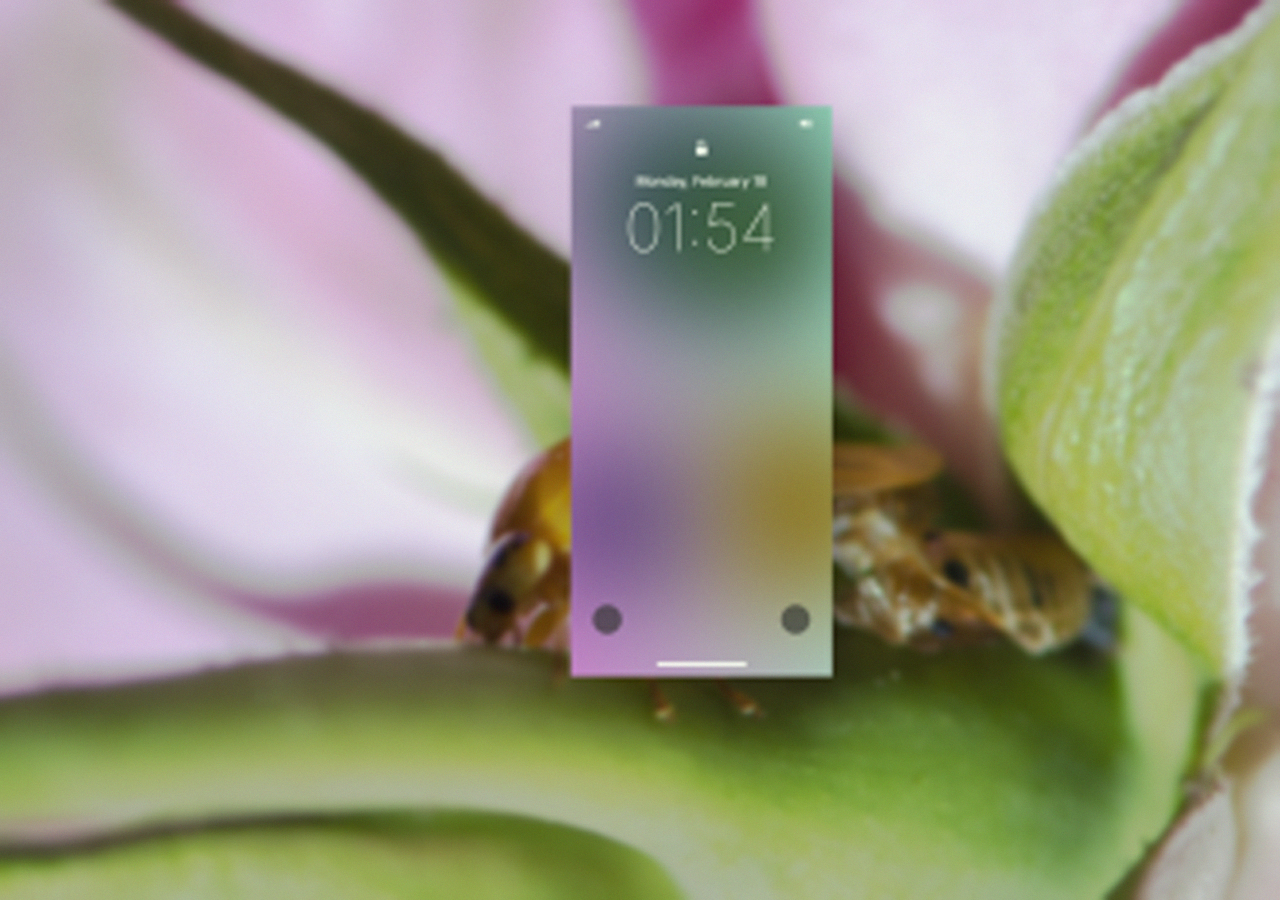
1:54
